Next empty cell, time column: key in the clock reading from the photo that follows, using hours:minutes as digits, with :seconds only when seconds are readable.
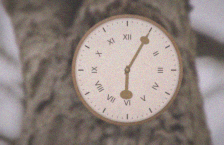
6:05
